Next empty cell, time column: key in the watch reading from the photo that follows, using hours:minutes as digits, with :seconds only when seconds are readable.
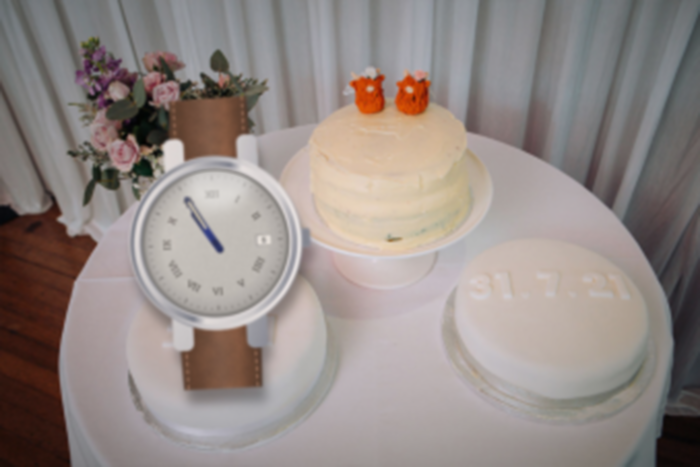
10:55
